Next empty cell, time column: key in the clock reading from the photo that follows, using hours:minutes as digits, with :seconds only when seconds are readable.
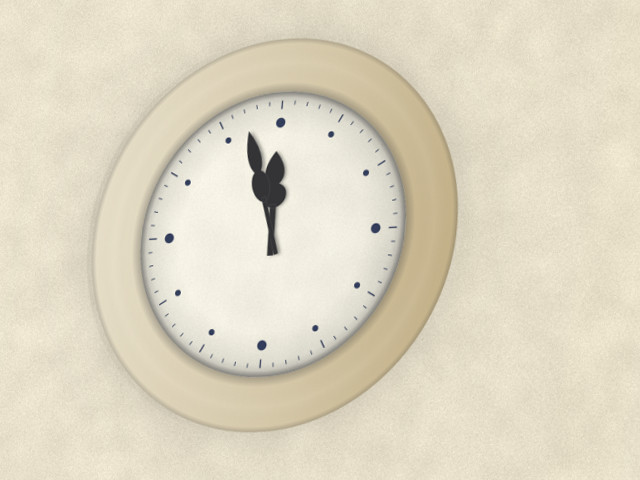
11:57
